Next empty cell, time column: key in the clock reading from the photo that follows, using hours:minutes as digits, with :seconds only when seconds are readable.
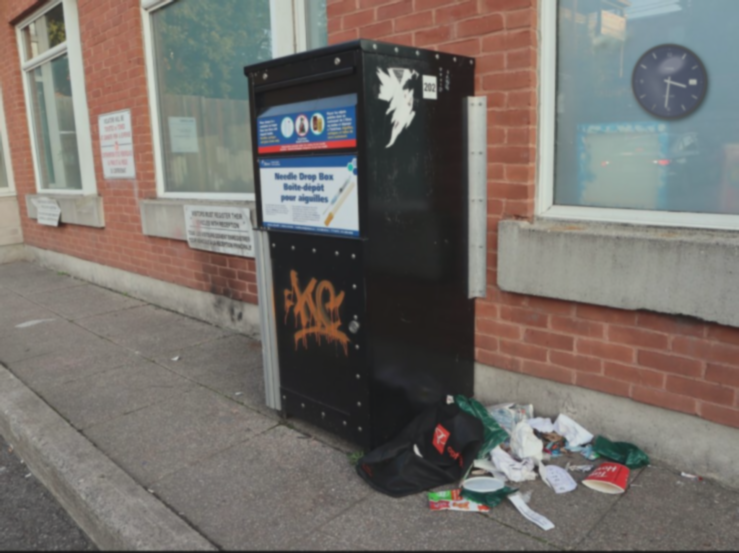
3:31
